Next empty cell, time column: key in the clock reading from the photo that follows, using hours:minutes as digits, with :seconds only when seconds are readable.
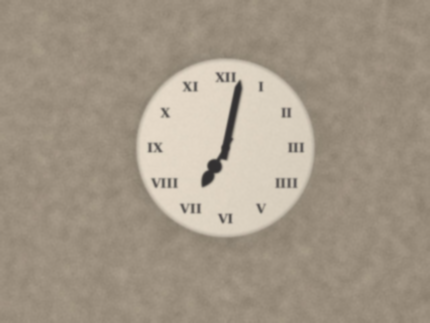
7:02
